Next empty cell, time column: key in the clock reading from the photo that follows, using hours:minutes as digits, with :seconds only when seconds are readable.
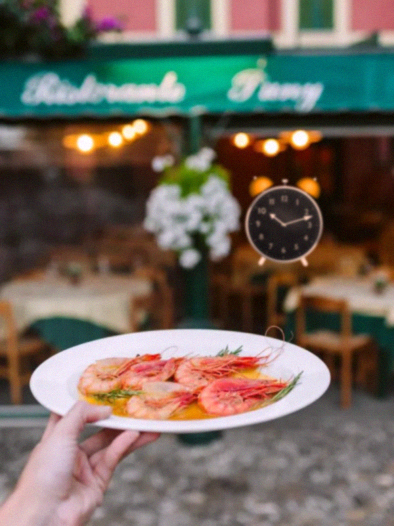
10:12
